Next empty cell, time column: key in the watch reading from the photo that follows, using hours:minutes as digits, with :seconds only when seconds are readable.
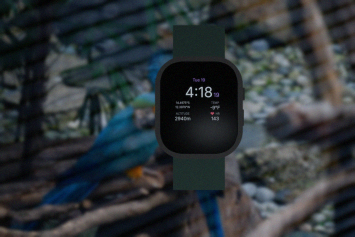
4:18
